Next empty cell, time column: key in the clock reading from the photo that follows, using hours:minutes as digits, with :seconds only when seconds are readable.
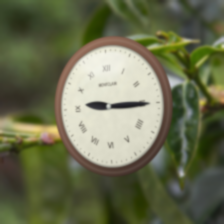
9:15
